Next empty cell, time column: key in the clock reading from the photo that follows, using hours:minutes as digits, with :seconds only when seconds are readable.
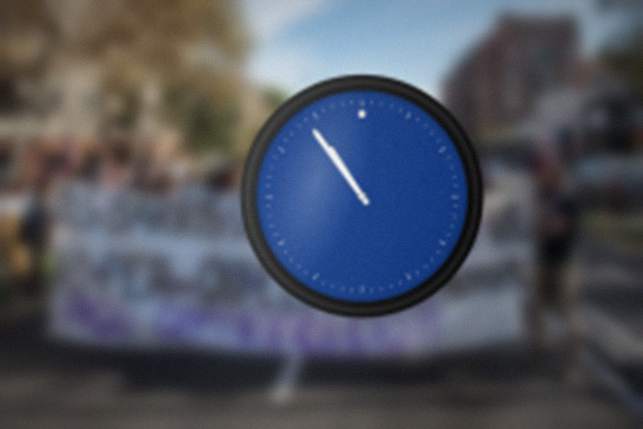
10:54
